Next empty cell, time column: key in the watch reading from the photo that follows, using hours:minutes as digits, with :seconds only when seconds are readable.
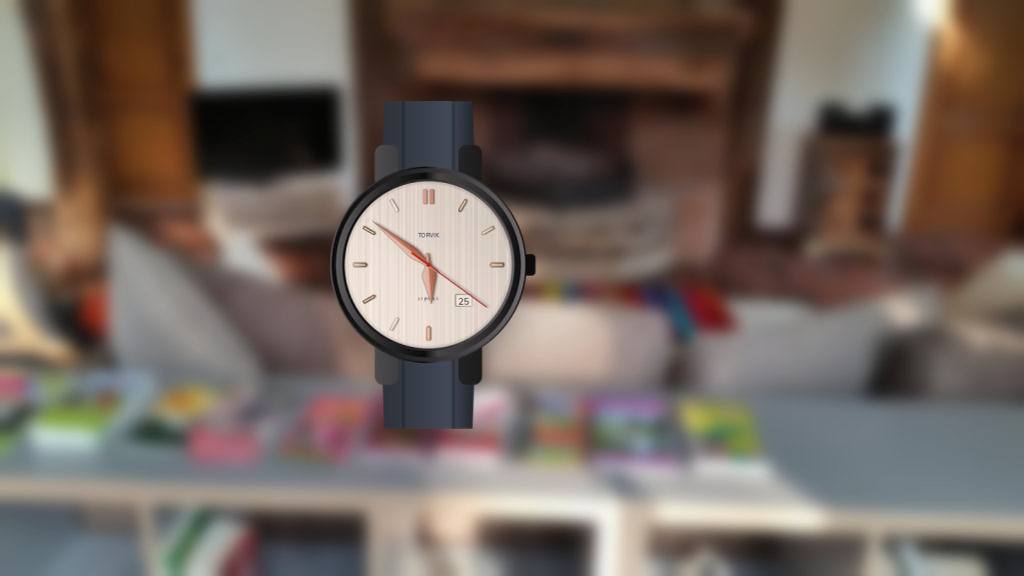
5:51:21
